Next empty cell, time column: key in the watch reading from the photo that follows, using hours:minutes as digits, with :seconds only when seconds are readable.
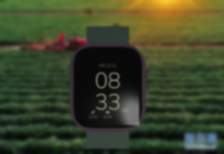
8:33
